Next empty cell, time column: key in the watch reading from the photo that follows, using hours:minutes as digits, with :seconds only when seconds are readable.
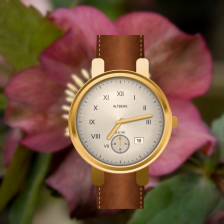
7:13
